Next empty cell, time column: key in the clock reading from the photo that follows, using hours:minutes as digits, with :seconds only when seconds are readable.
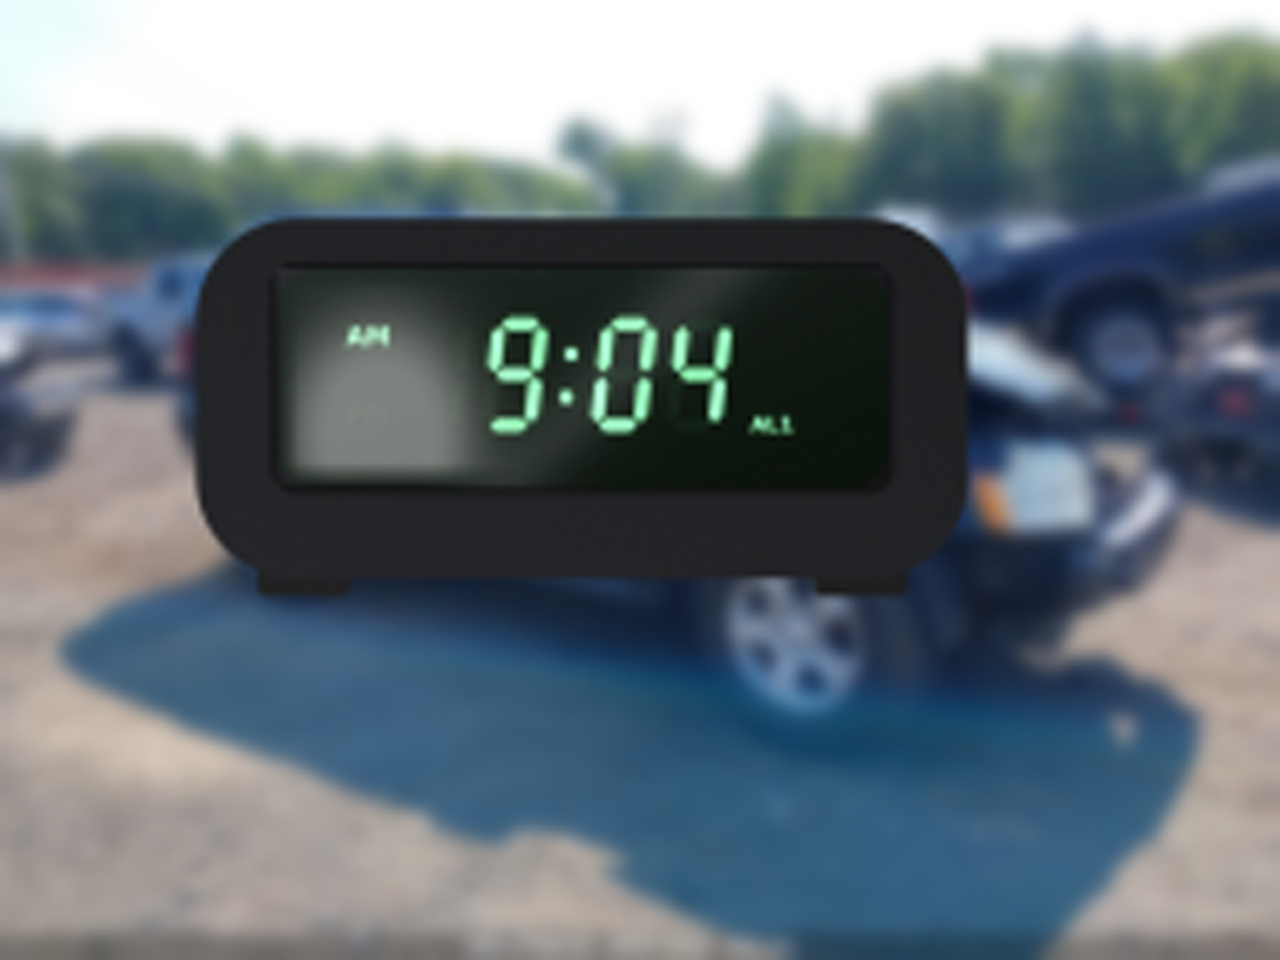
9:04
